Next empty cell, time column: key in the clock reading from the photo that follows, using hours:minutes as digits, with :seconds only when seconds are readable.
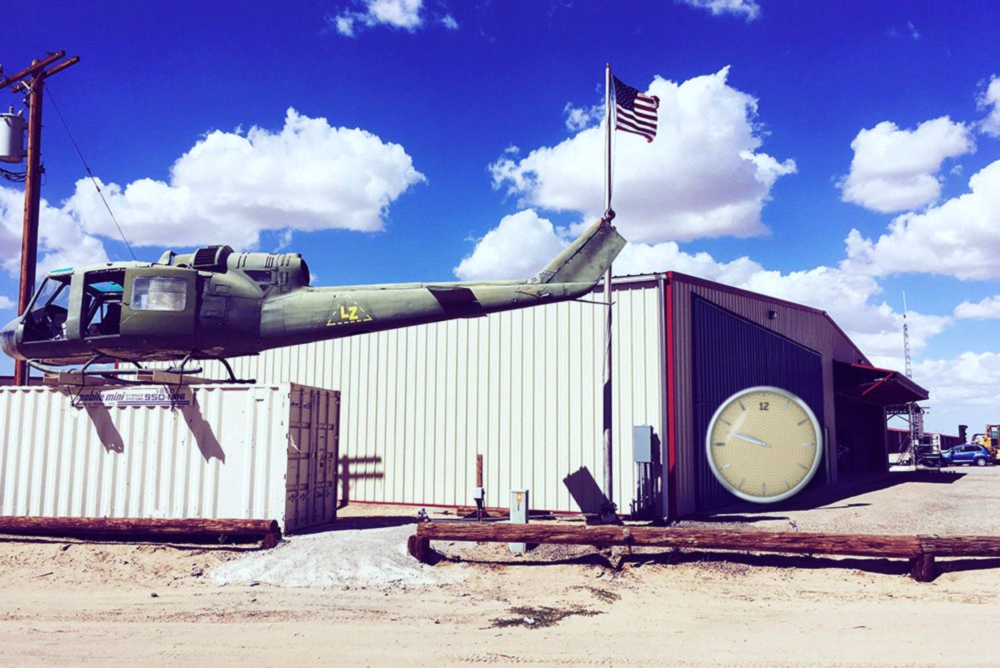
9:48
